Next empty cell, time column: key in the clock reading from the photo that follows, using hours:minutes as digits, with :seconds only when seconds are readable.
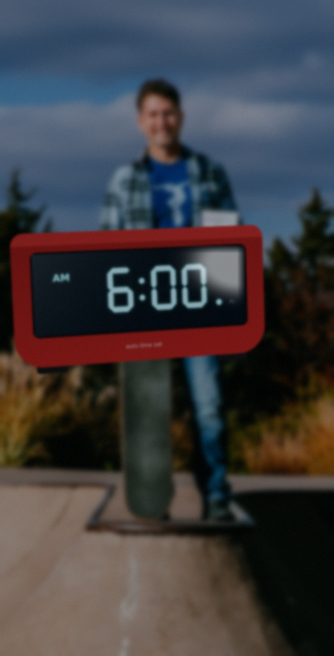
6:00
